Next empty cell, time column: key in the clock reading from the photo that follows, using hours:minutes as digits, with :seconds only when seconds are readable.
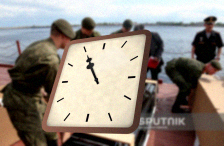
10:55
